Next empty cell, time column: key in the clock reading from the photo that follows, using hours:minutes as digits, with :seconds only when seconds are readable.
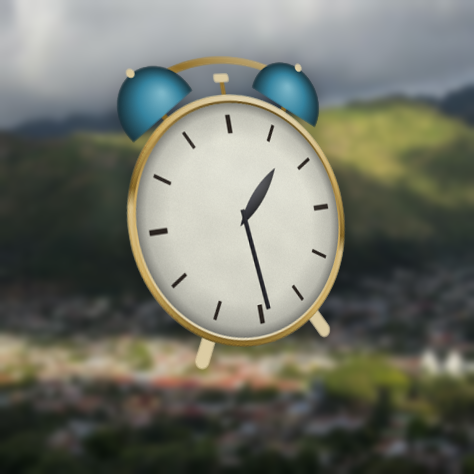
1:29
